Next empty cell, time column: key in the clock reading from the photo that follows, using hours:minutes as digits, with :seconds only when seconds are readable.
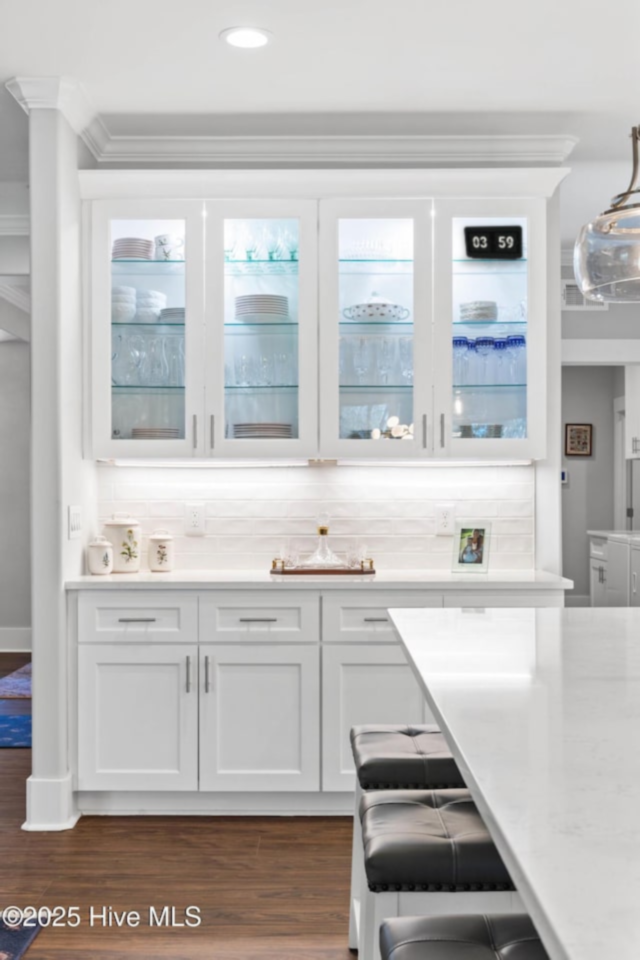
3:59
